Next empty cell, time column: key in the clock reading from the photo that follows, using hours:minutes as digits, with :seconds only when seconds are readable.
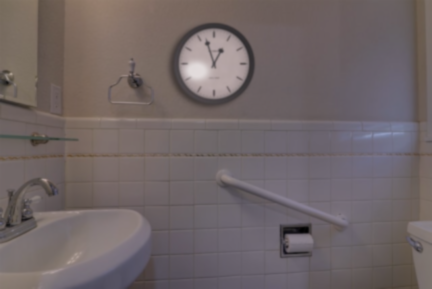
12:57
